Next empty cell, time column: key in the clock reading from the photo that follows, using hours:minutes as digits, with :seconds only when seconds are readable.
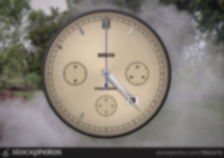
4:23
